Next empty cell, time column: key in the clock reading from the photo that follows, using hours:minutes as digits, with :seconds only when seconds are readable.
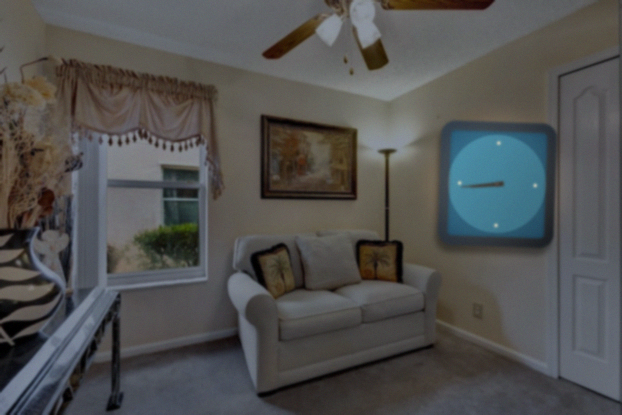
8:44
